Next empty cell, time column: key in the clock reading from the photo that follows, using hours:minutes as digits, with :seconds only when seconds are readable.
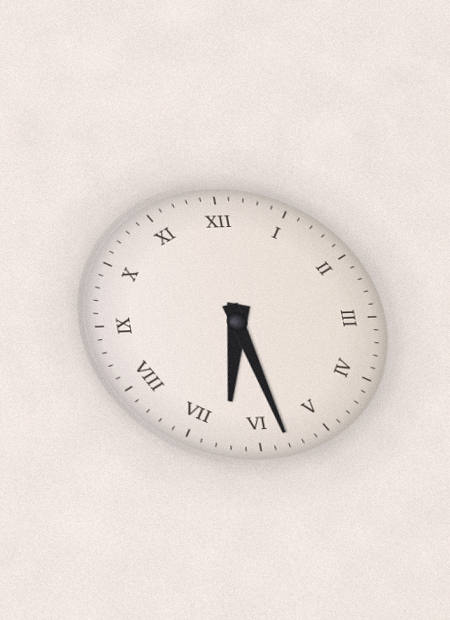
6:28
